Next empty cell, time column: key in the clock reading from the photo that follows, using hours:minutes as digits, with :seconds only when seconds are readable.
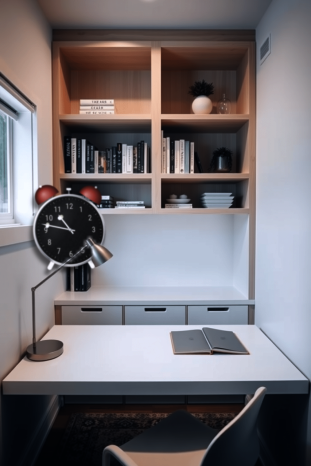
10:47
